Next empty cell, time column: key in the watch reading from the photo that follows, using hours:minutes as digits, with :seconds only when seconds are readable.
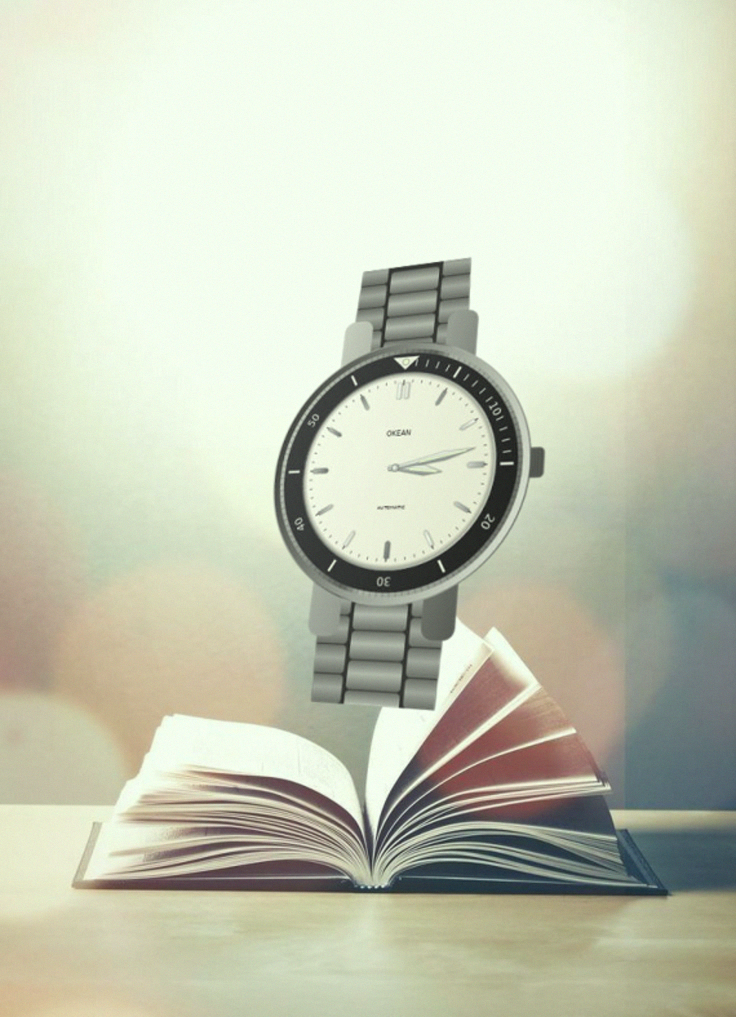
3:13
